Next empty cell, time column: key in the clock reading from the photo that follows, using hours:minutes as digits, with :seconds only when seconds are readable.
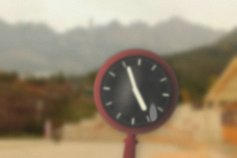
4:56
